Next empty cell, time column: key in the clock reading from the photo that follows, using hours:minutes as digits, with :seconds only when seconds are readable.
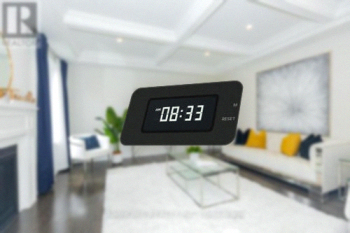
8:33
